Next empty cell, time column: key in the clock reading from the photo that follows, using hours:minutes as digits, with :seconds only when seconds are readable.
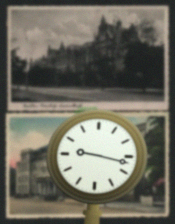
9:17
